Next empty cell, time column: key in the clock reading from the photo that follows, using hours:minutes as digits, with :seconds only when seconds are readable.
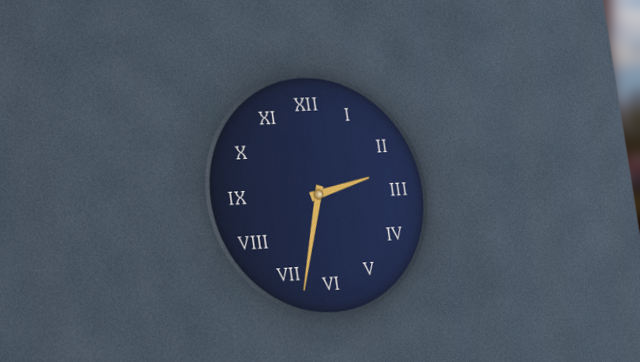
2:33
